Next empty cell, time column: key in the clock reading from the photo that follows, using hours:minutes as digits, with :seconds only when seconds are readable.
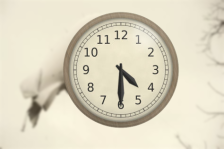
4:30
